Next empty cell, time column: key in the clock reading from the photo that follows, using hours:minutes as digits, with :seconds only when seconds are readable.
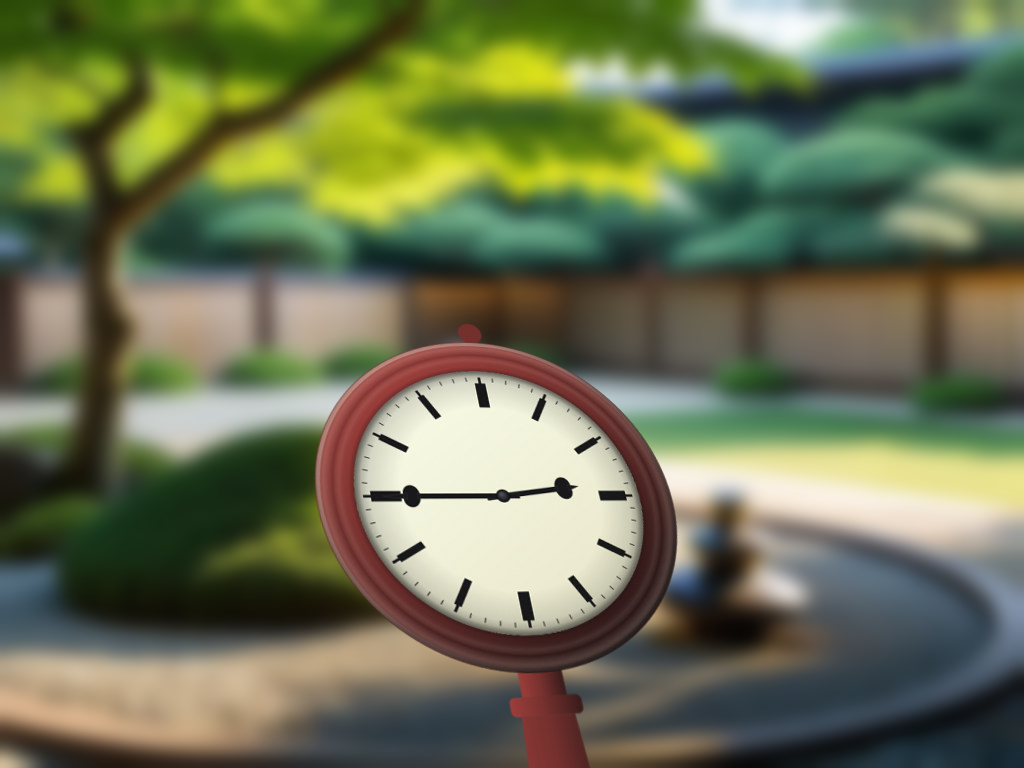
2:45
